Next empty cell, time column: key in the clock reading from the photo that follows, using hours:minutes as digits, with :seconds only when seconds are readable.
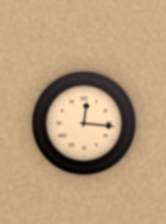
12:16
